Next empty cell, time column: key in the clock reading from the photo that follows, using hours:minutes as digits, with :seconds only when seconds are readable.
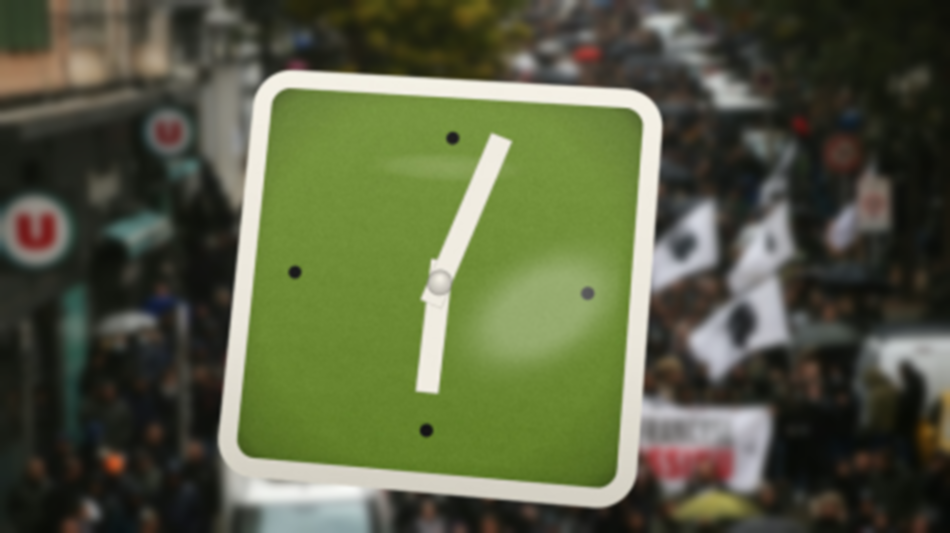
6:03
